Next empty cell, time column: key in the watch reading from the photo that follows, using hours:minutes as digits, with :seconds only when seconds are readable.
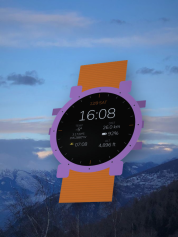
16:08
